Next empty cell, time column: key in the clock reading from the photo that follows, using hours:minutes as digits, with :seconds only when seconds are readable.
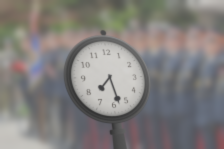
7:28
